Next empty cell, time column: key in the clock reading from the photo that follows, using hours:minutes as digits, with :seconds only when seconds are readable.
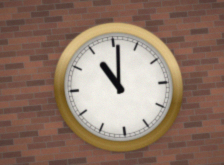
11:01
